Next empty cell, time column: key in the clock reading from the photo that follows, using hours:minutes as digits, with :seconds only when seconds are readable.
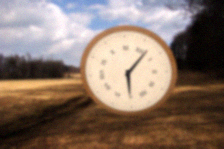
5:02
